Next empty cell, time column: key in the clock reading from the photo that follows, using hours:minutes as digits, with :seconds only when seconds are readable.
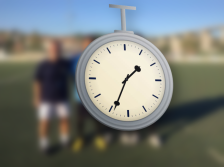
1:34
